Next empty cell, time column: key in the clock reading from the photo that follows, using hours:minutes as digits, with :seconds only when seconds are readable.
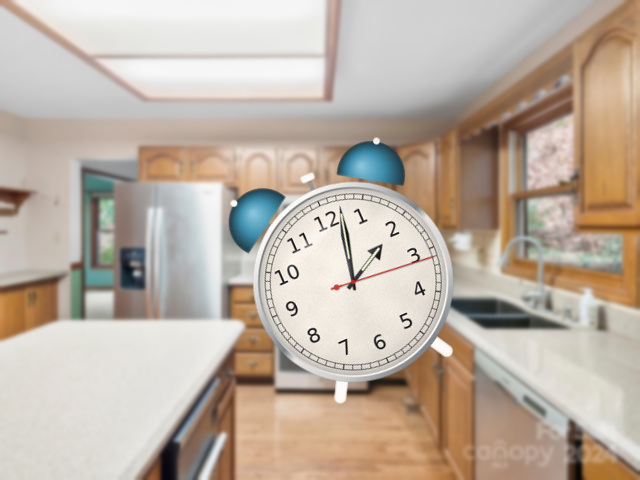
2:02:16
